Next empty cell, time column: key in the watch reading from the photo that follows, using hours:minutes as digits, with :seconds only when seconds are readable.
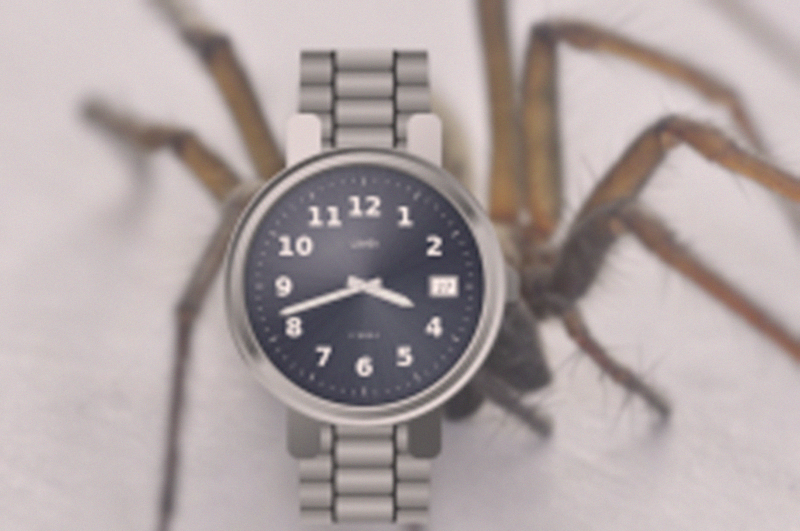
3:42
